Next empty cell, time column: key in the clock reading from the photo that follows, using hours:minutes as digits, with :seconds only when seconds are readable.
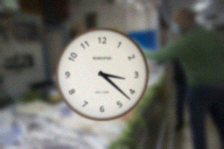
3:22
